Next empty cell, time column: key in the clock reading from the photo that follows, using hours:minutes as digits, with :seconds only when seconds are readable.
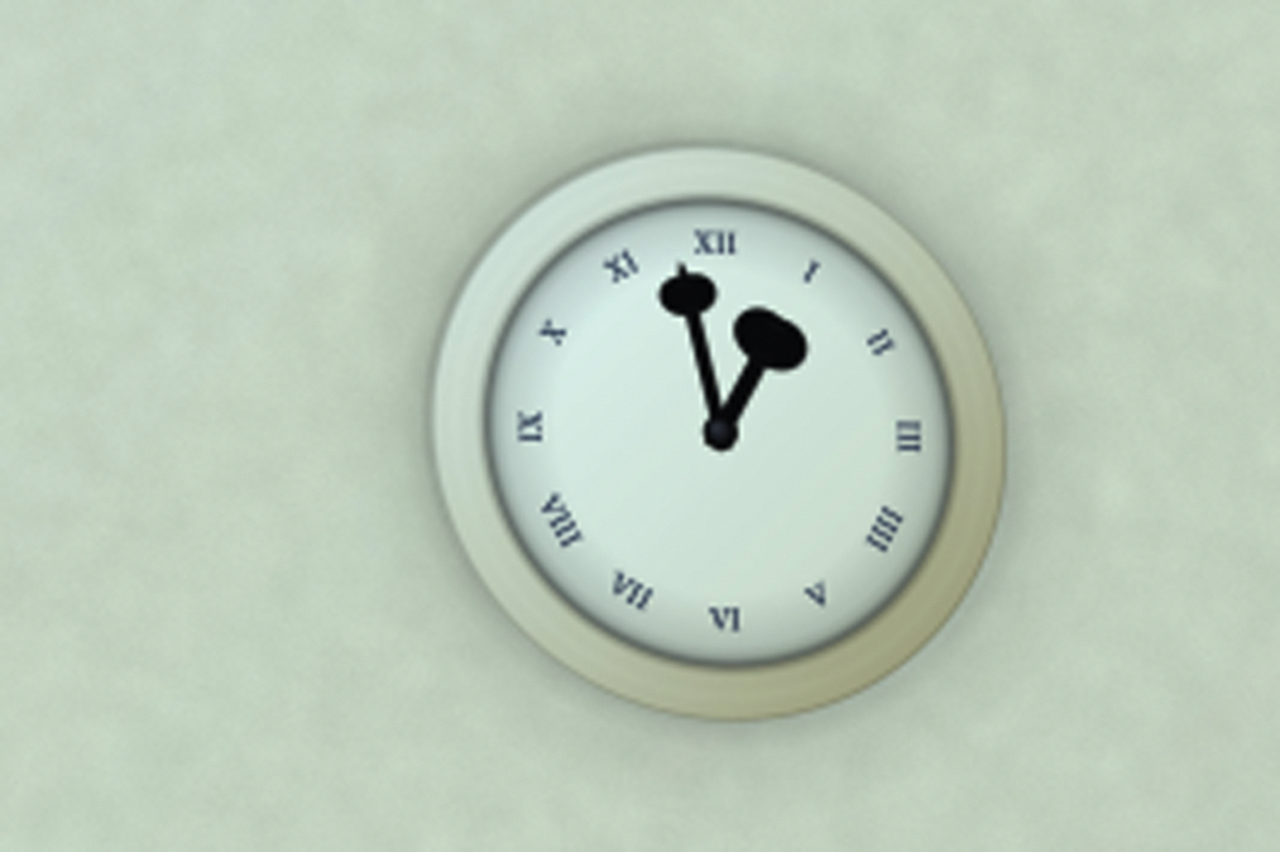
12:58
